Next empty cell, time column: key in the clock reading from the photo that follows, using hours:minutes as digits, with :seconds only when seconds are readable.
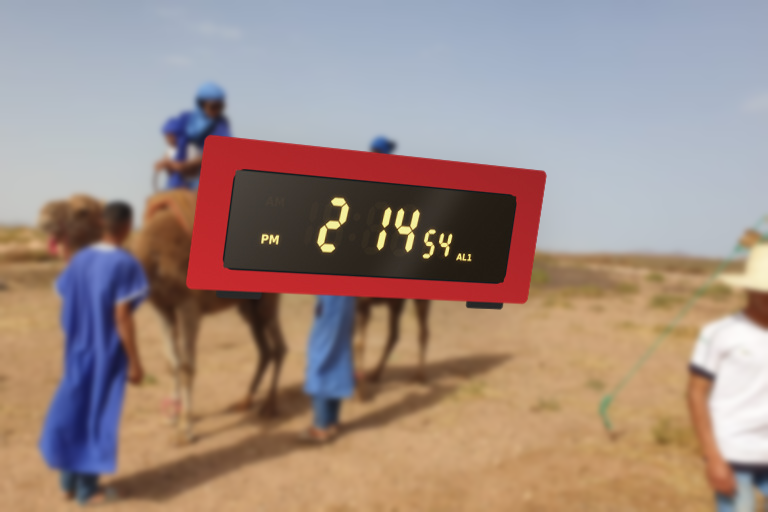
2:14:54
